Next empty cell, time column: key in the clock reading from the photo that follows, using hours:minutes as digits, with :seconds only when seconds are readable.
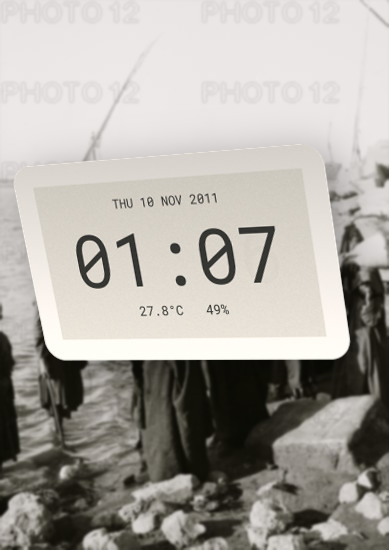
1:07
